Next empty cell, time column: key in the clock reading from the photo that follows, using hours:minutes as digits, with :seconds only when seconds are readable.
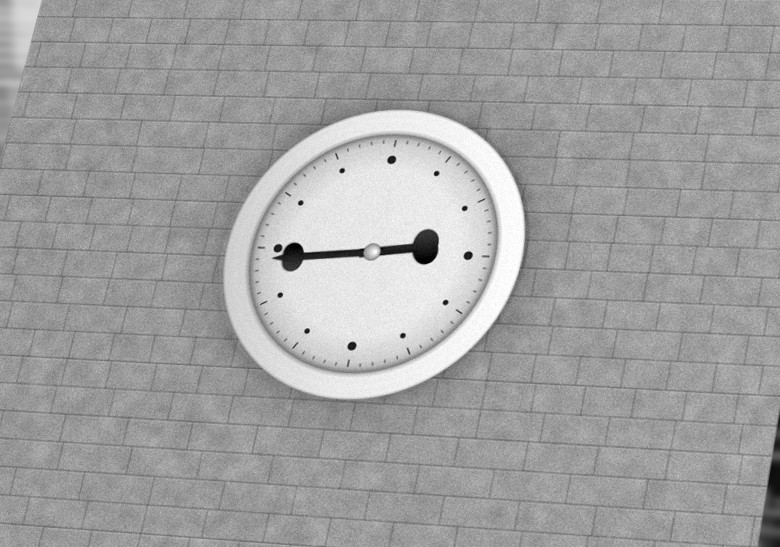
2:44
